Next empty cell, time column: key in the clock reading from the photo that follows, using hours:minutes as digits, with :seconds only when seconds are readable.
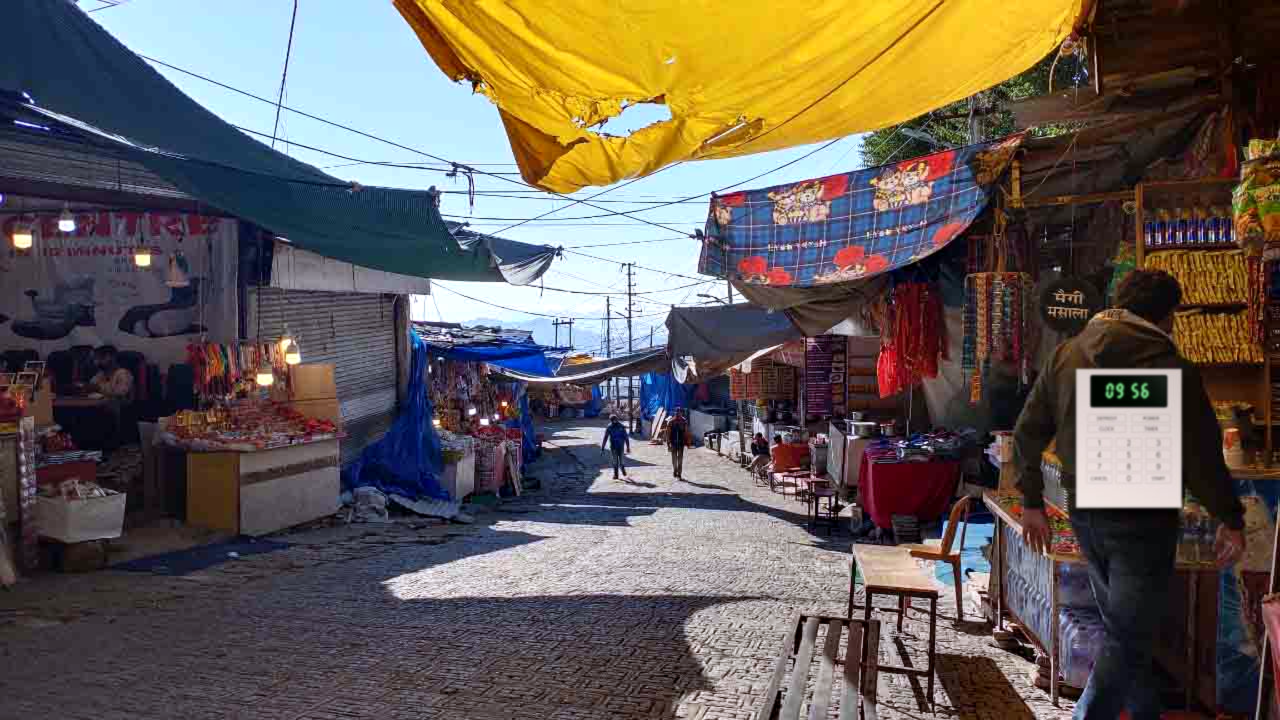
9:56
